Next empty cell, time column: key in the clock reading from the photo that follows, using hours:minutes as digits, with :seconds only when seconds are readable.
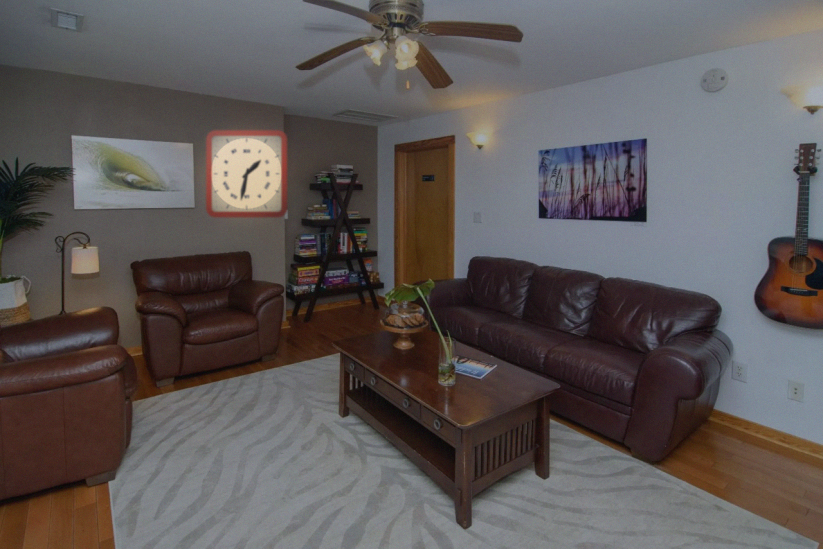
1:32
